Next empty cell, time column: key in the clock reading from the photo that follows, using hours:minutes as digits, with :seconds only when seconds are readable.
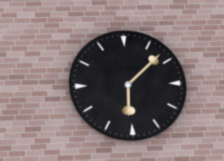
6:08
